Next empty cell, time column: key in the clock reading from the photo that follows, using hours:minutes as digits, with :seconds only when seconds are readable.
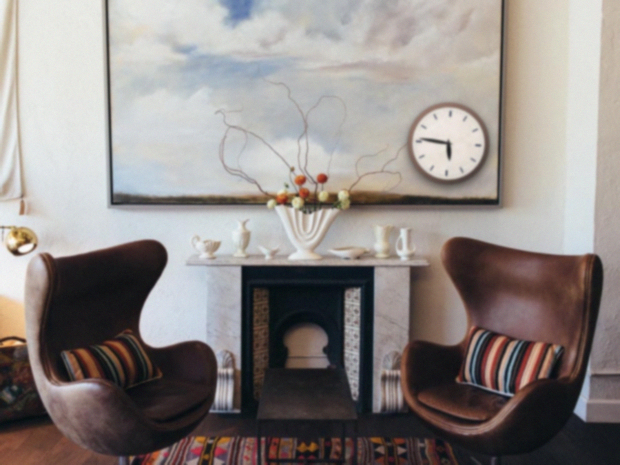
5:46
